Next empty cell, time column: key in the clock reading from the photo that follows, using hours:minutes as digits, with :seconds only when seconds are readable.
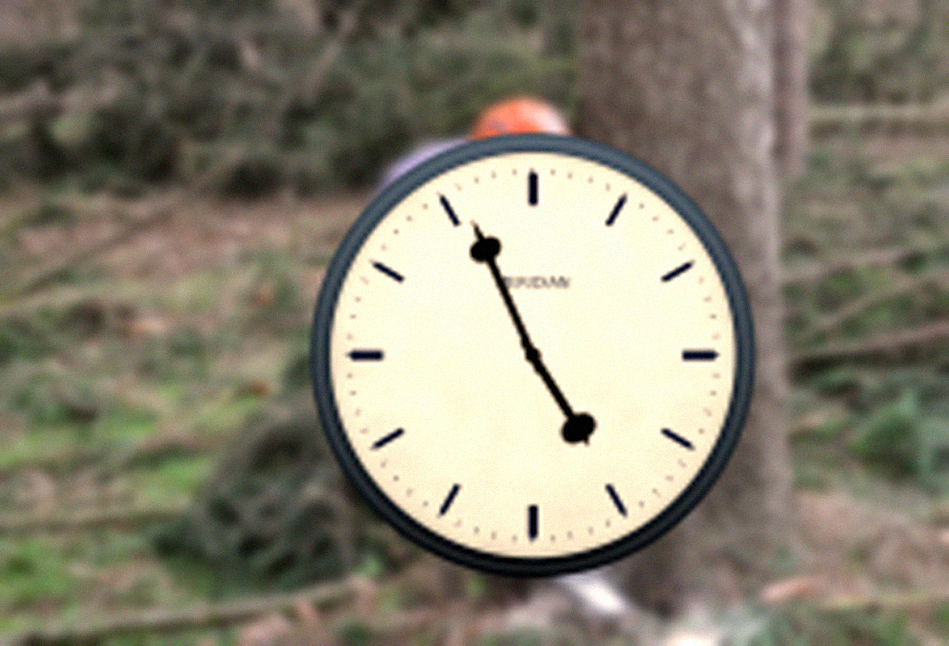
4:56
